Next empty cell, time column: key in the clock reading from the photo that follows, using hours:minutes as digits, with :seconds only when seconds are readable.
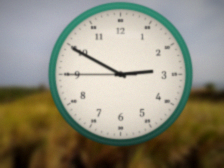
2:49:45
